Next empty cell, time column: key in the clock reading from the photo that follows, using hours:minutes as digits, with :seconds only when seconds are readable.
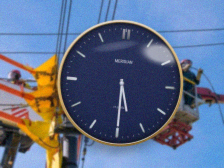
5:30
